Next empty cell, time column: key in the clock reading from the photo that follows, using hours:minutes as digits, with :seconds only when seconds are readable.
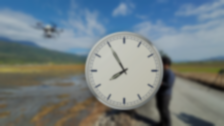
7:55
